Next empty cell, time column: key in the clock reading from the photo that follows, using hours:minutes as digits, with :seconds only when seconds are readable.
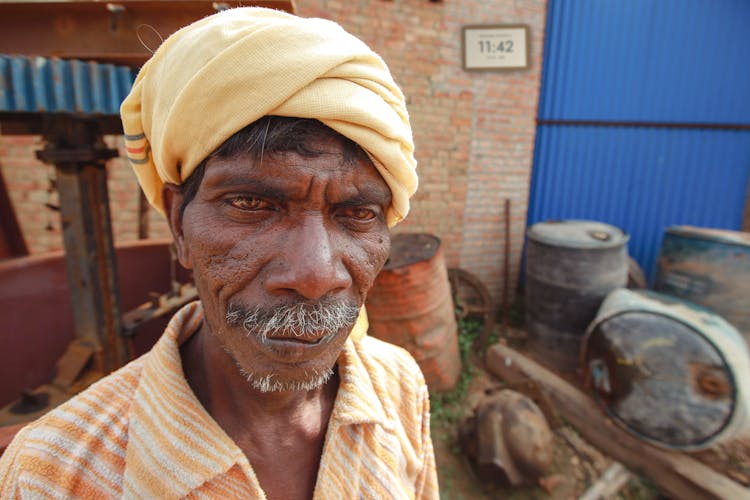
11:42
